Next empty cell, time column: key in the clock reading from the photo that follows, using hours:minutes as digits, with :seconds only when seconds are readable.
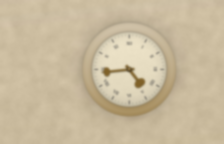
4:44
